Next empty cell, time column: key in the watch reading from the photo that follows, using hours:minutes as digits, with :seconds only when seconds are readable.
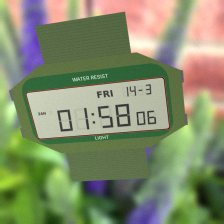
1:58:06
